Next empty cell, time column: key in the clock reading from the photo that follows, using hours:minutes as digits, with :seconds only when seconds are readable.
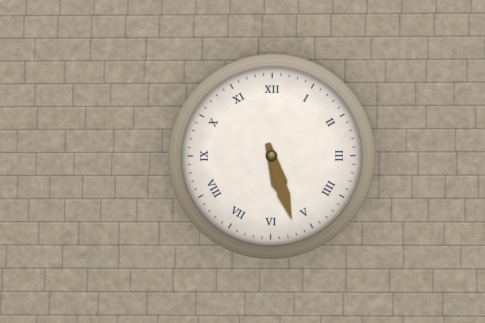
5:27
